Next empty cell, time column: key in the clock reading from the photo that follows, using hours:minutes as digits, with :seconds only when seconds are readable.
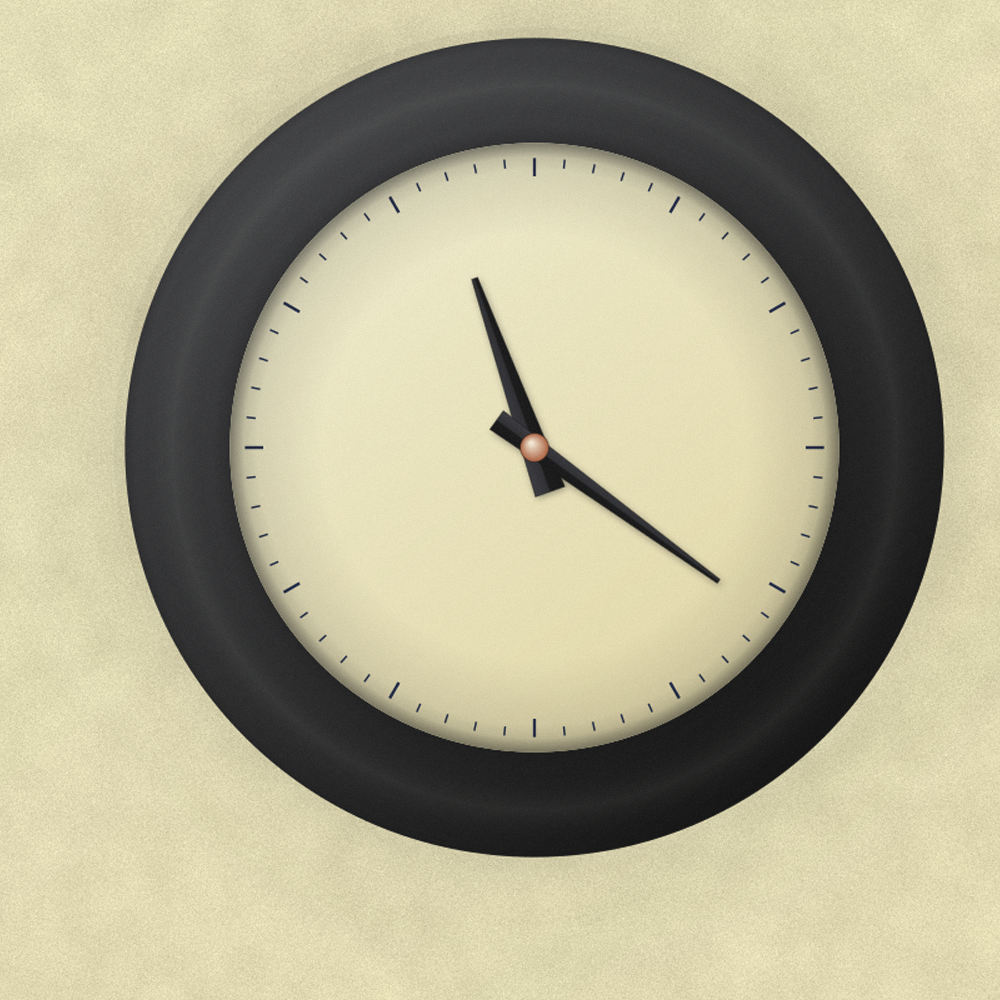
11:21
